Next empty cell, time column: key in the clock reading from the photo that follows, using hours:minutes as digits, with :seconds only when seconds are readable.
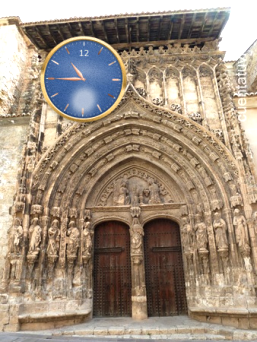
10:45
